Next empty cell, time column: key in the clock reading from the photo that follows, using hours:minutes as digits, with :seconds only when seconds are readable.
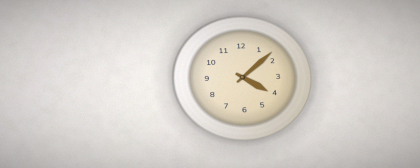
4:08
